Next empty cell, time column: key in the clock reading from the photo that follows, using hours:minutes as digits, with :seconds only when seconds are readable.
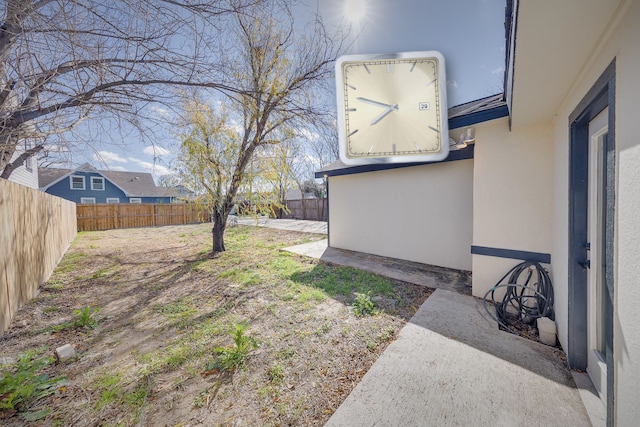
7:48
